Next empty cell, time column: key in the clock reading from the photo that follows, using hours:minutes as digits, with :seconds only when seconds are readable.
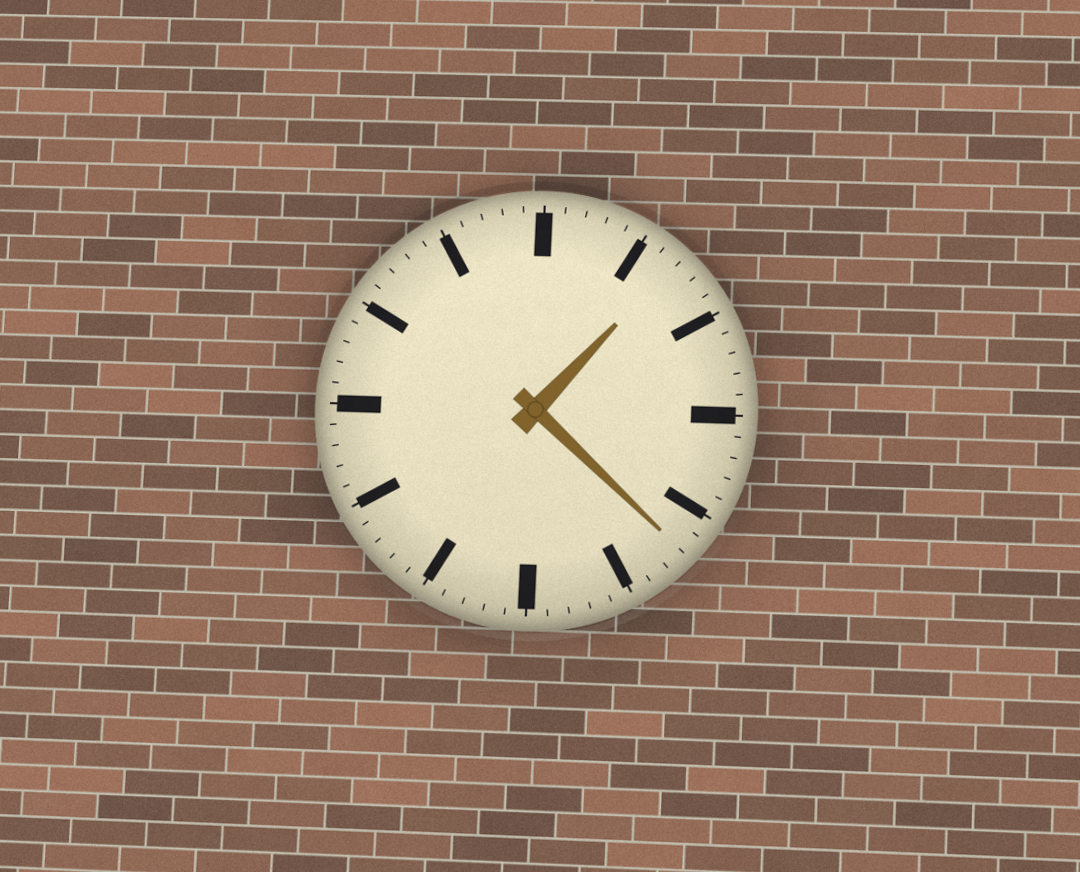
1:22
